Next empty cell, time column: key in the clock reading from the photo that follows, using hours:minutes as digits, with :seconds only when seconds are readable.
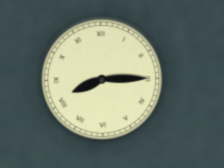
8:15
